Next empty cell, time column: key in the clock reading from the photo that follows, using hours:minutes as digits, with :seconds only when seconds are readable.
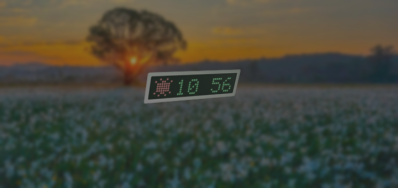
10:56
